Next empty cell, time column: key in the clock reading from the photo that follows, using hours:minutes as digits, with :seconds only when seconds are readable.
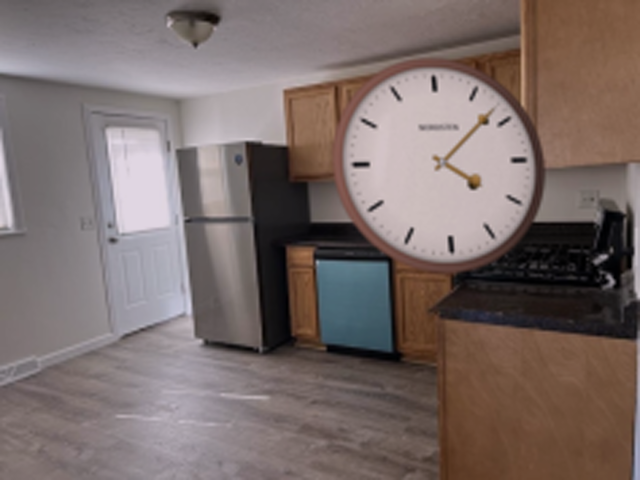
4:08
